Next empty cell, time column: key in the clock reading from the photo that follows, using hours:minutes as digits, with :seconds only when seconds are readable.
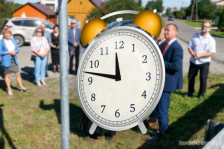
11:47
